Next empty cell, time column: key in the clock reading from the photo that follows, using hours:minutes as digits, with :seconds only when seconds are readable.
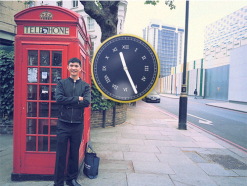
11:26
